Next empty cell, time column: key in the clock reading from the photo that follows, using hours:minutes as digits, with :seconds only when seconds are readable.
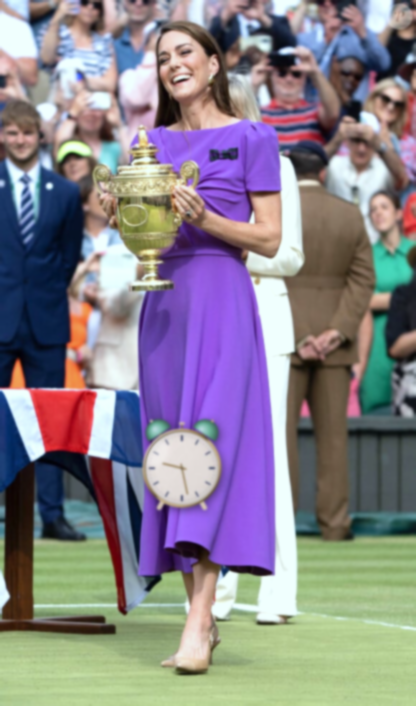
9:28
